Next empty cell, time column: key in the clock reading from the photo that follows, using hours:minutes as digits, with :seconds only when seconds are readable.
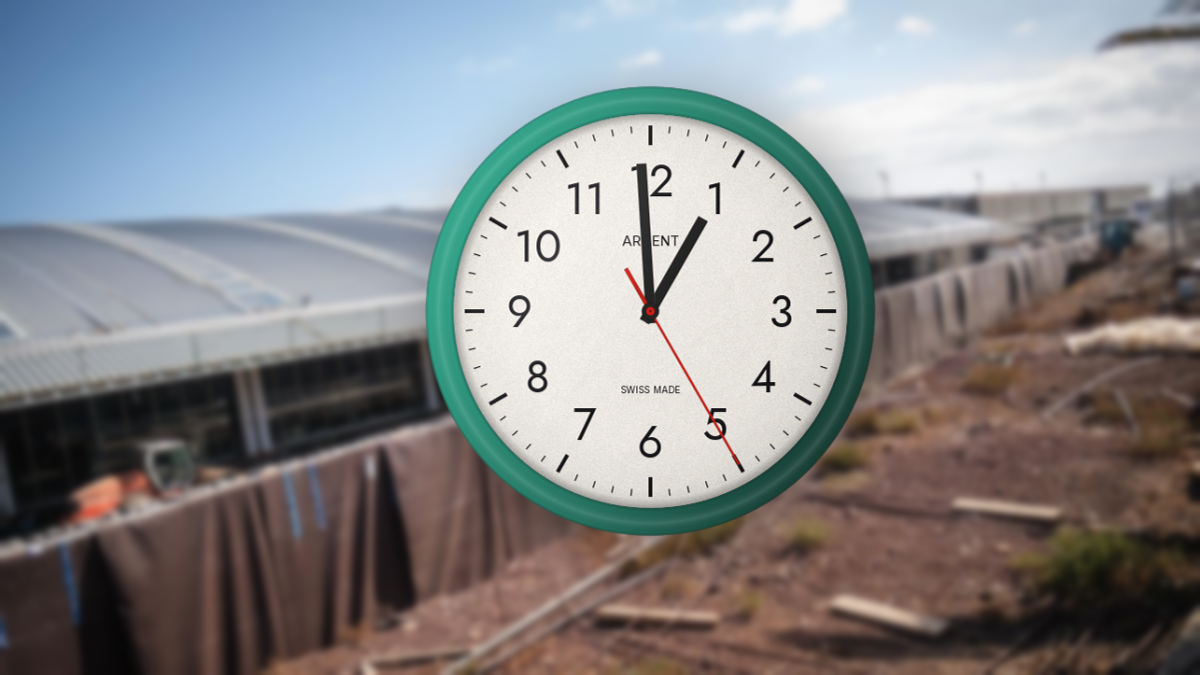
12:59:25
